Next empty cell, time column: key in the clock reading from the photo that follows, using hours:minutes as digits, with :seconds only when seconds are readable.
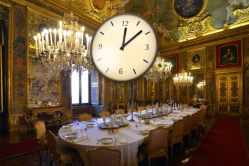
12:08
